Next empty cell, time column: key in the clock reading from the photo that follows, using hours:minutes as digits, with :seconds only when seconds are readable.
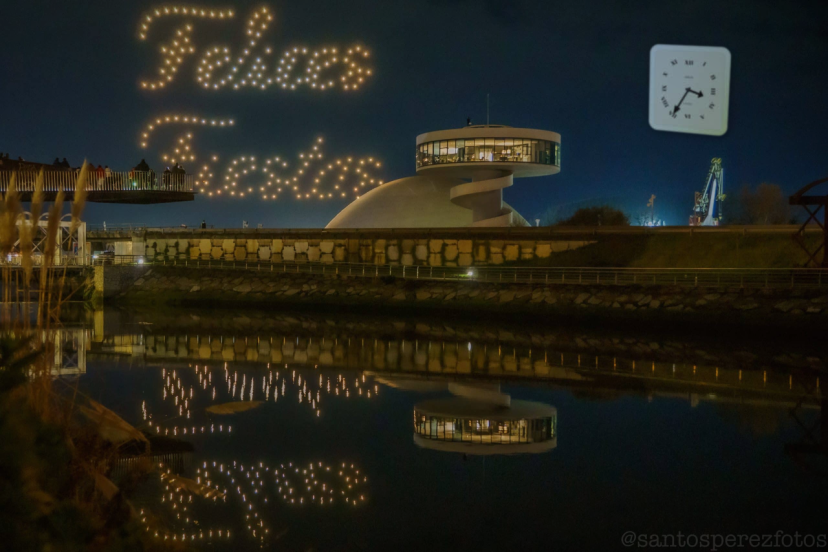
3:35
